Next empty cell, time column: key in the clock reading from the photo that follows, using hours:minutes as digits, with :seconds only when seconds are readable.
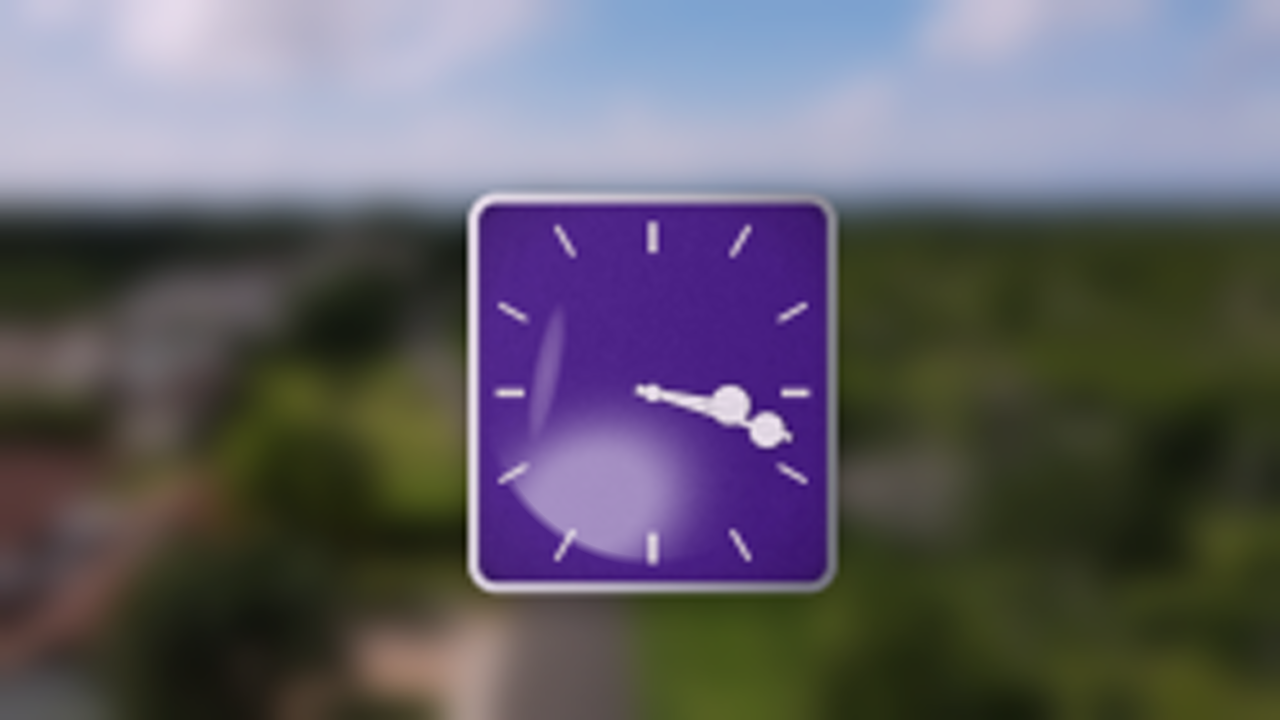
3:18
